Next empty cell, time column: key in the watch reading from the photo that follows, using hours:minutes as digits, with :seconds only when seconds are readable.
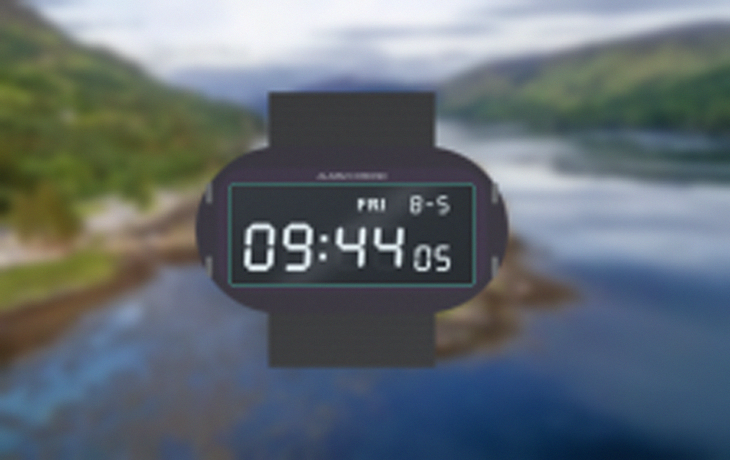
9:44:05
